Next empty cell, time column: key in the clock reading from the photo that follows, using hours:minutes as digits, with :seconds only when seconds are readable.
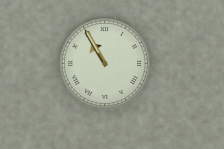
10:55
